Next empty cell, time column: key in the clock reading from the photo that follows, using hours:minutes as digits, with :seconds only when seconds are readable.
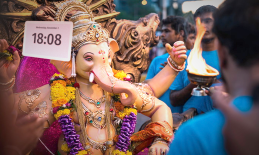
18:08
